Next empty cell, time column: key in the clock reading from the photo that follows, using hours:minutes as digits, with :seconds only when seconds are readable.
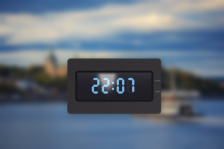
22:07
